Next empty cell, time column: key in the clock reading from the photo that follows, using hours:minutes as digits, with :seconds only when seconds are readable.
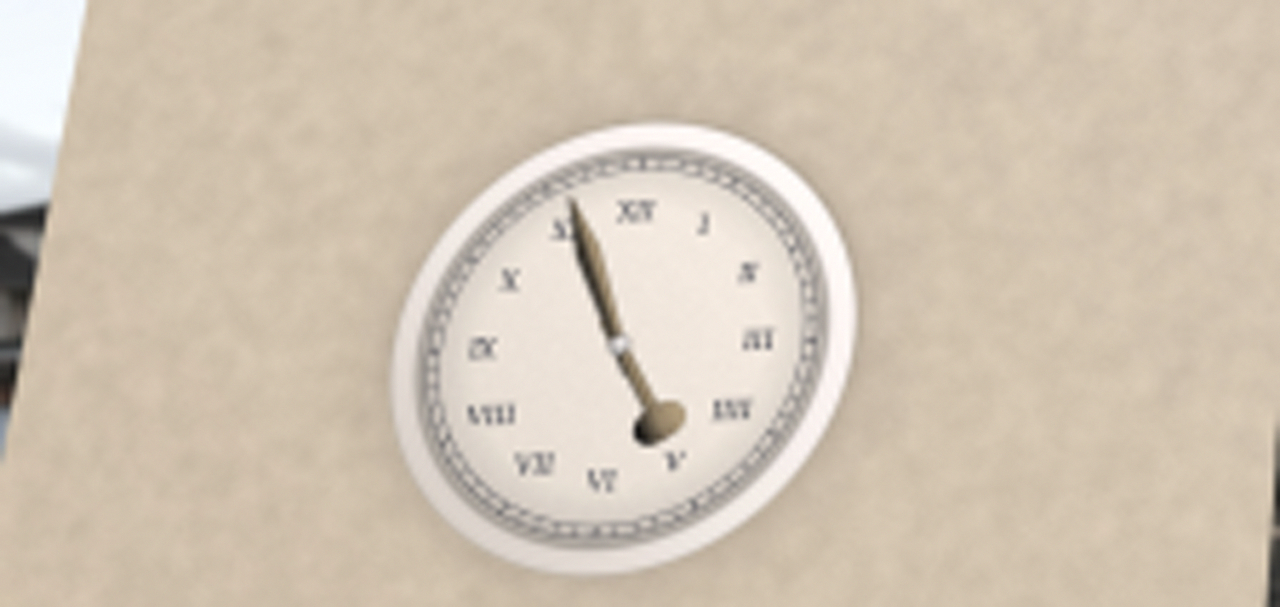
4:56
